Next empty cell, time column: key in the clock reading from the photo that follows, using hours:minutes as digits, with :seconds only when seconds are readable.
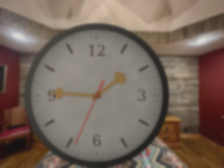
1:45:34
